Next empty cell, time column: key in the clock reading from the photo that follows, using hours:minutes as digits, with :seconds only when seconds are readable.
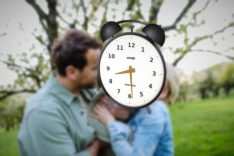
8:29
